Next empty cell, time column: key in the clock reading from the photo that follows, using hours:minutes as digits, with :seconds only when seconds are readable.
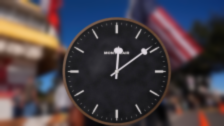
12:09
